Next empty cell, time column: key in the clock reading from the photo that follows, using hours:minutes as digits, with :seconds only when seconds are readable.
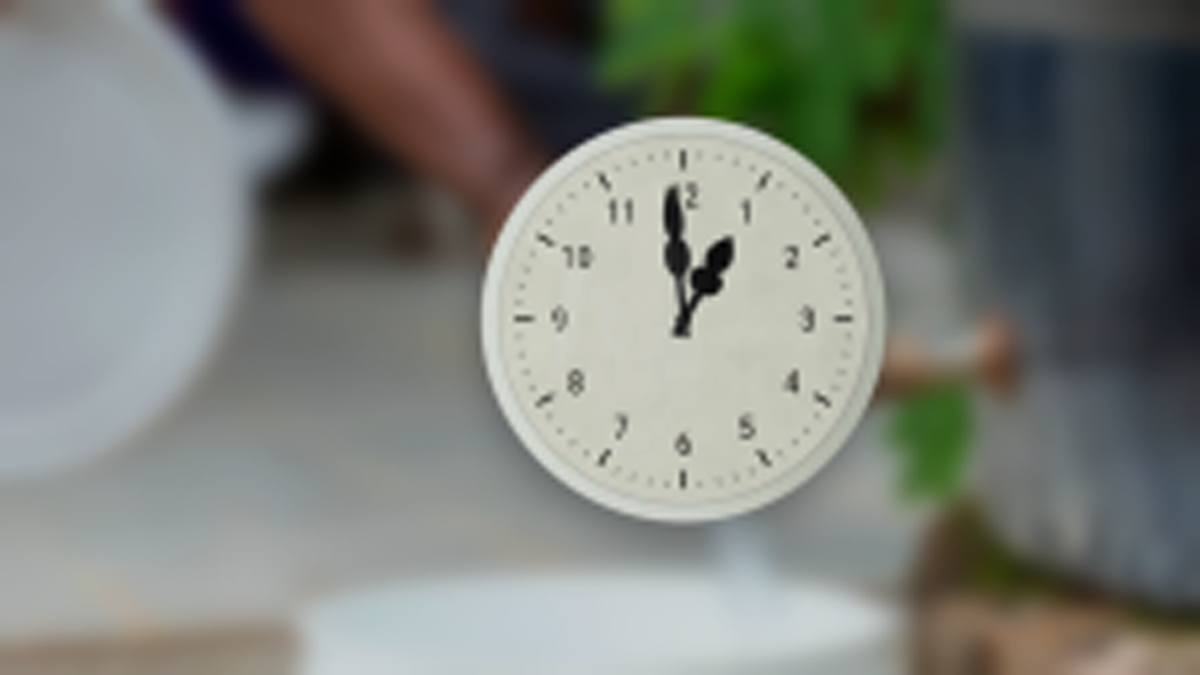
12:59
